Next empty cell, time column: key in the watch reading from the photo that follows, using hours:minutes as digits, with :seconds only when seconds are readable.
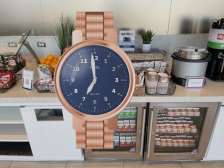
6:59
